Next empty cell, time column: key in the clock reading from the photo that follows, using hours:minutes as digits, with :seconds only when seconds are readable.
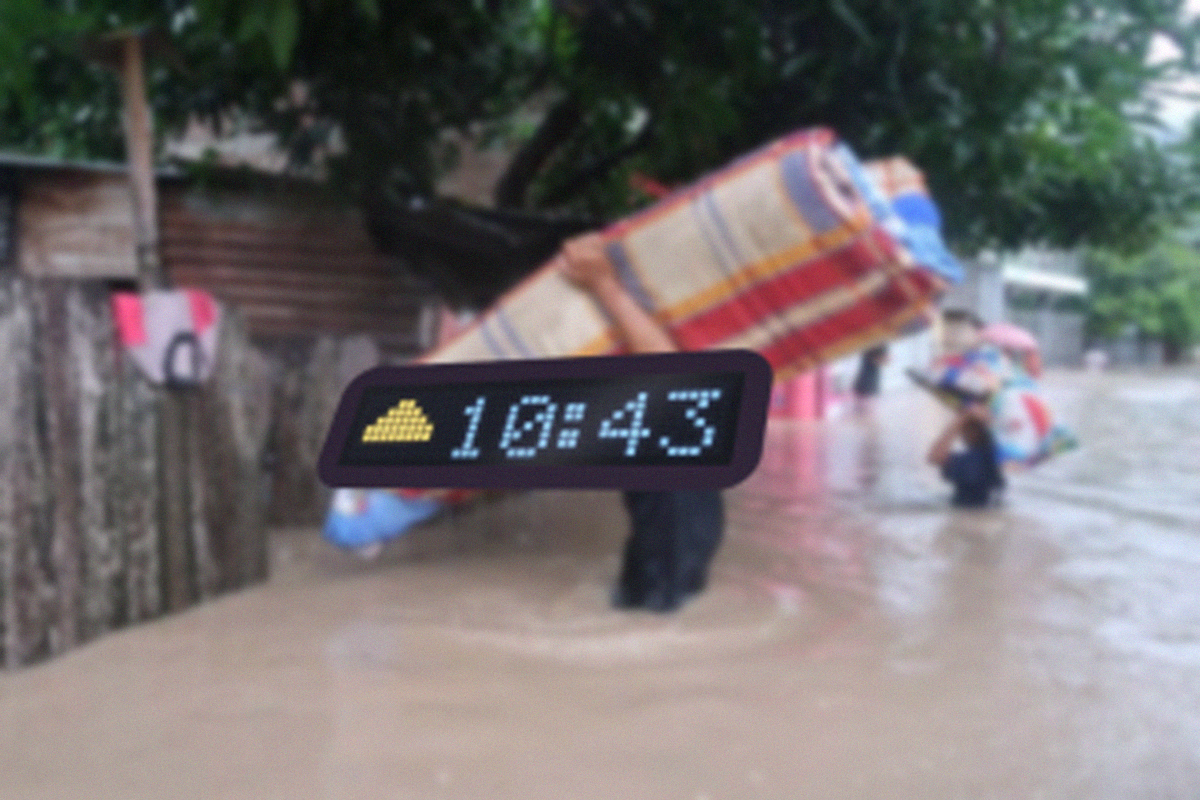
10:43
